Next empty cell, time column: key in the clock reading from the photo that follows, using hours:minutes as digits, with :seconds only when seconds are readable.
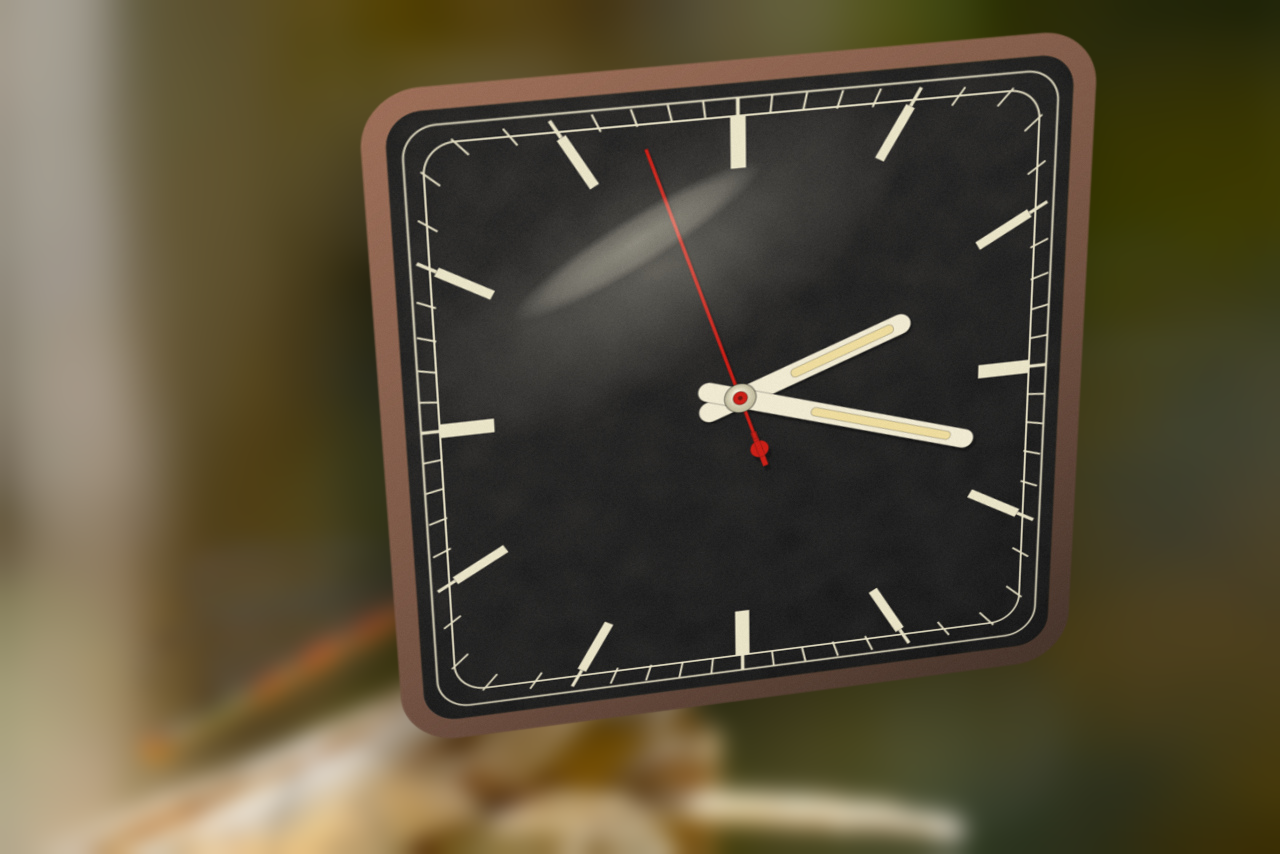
2:17:57
